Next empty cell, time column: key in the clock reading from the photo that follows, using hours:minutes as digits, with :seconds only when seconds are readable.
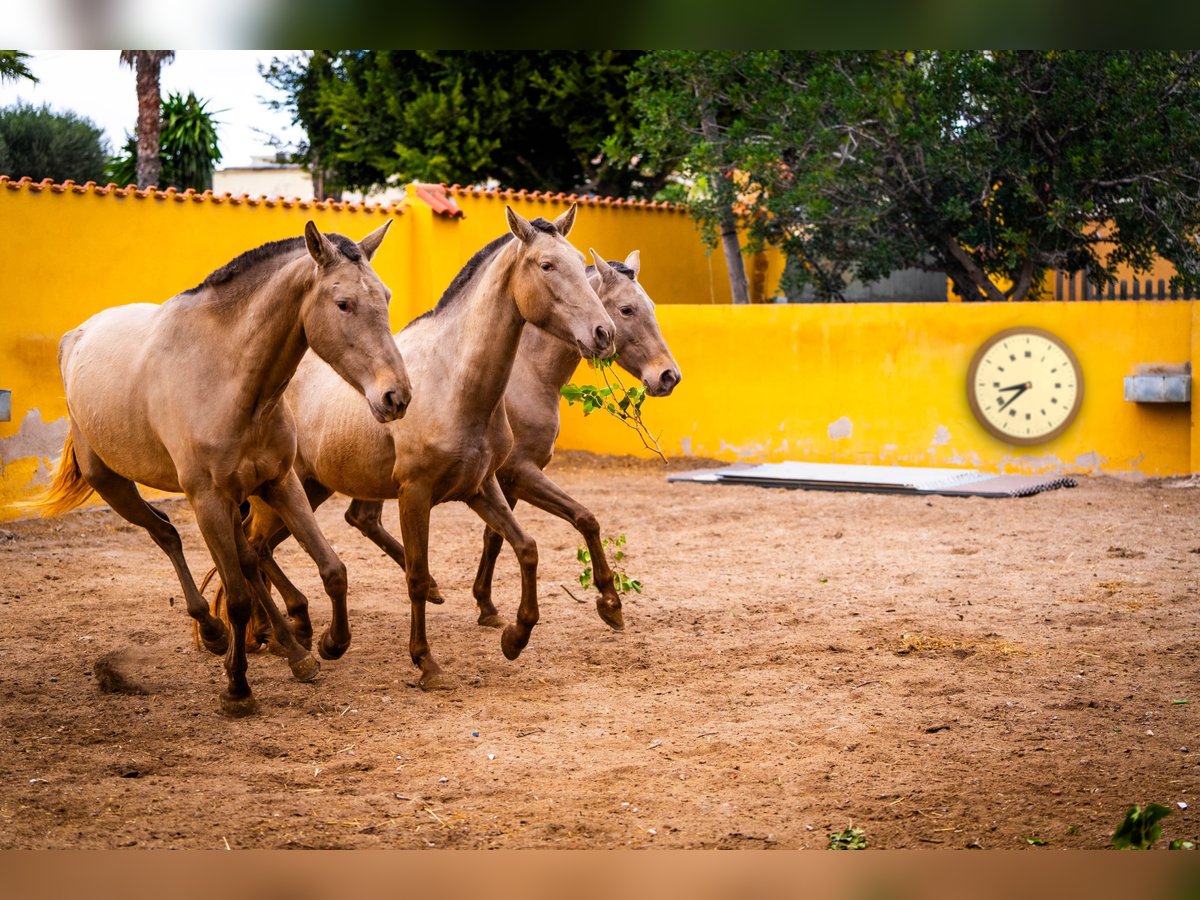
8:38
